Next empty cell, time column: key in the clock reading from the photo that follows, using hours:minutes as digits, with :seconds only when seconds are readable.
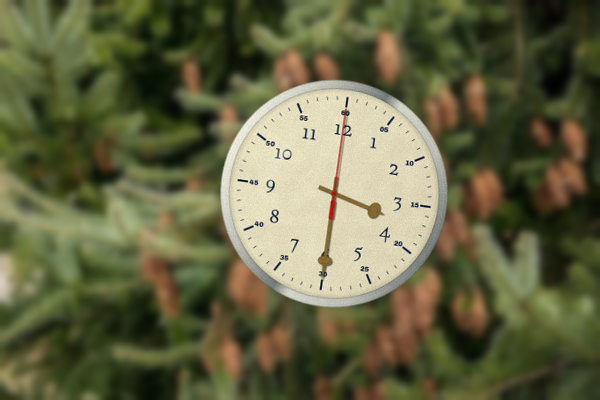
3:30:00
